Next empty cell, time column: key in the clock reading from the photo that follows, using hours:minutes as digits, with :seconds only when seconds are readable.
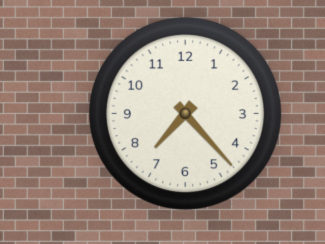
7:23
